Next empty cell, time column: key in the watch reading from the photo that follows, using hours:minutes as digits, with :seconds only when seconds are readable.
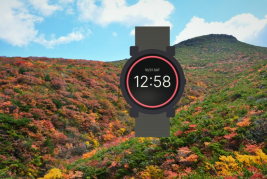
12:58
